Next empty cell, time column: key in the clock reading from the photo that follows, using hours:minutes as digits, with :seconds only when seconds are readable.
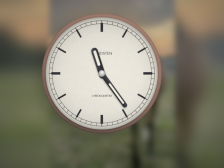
11:24
